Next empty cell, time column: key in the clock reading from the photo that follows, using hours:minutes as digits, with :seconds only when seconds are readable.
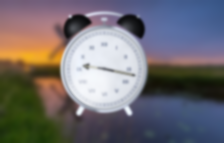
9:17
